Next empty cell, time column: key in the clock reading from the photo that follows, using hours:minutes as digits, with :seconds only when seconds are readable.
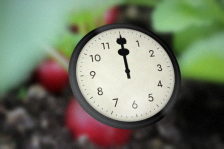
12:00
